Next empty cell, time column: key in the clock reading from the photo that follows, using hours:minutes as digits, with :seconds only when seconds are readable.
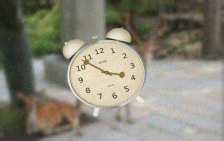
3:53
